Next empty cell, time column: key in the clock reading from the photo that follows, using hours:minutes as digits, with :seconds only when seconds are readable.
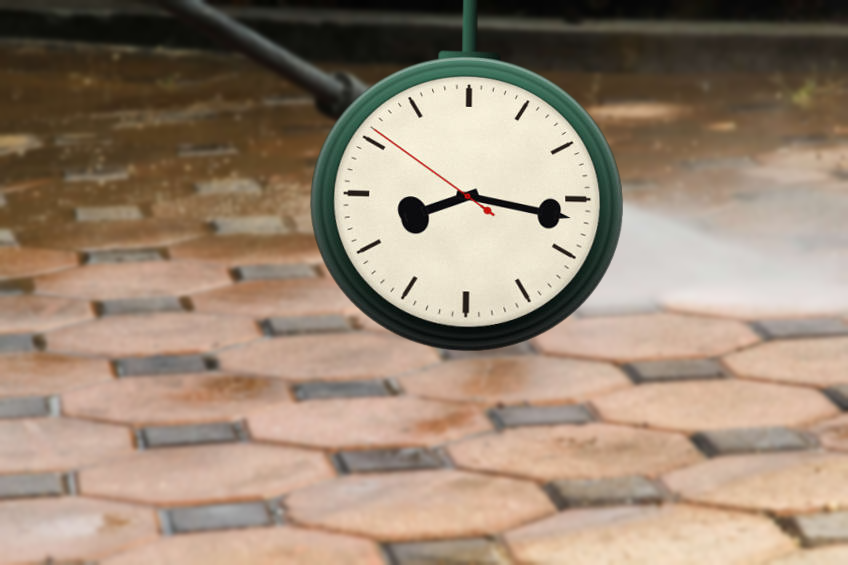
8:16:51
